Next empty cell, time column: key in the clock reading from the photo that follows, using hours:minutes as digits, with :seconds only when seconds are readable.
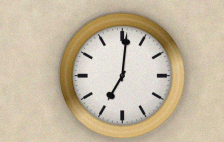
7:01
